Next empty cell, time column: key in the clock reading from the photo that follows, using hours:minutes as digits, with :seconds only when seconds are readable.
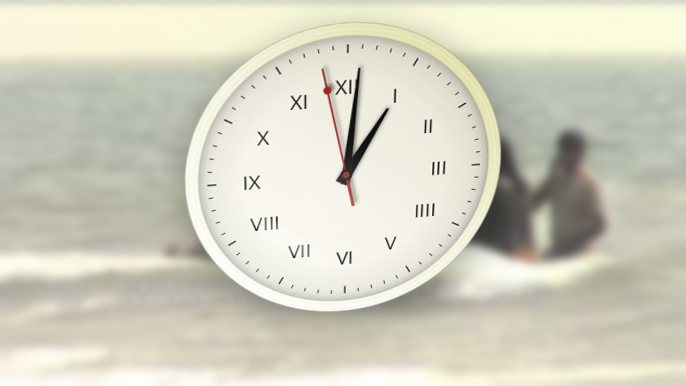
1:00:58
